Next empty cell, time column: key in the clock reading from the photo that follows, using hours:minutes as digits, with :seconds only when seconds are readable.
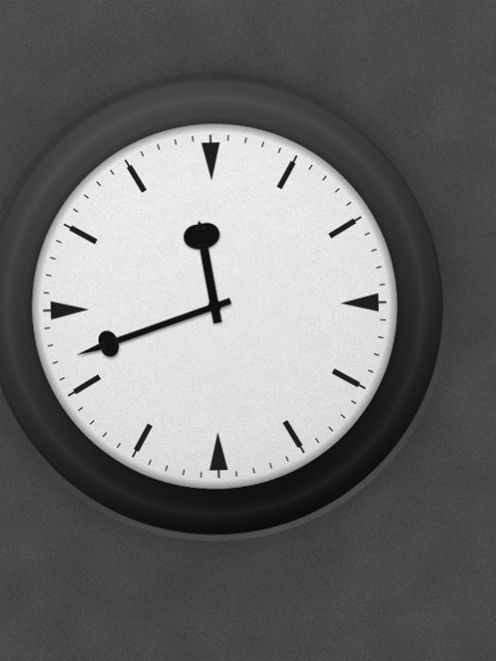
11:42
